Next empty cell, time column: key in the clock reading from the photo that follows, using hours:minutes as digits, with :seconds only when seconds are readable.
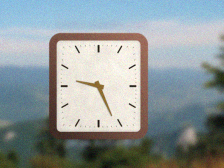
9:26
